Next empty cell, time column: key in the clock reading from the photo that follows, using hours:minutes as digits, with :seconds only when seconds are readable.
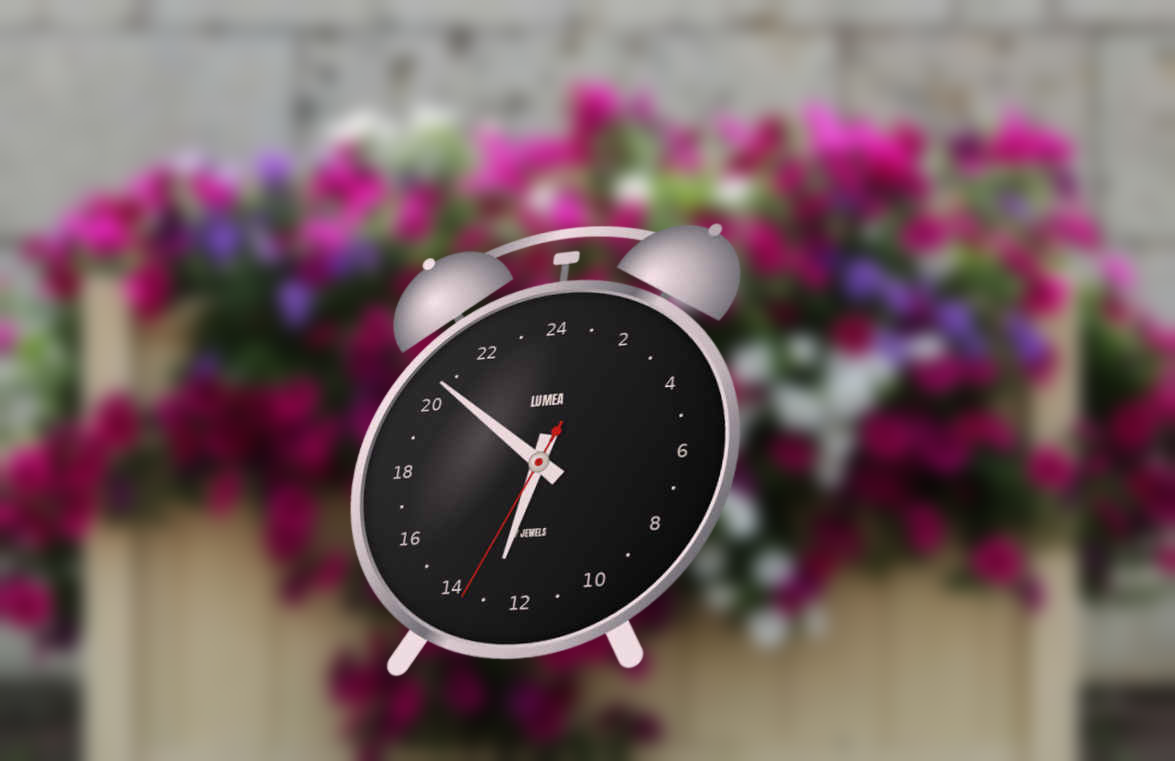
12:51:34
